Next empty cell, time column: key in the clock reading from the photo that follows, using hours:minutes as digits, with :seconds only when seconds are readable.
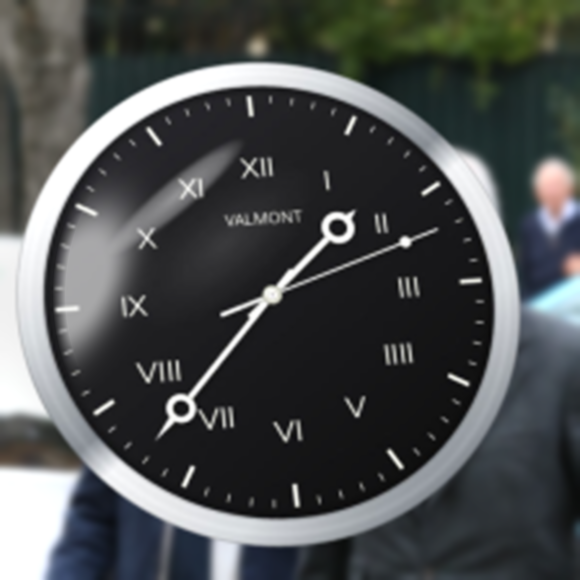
1:37:12
